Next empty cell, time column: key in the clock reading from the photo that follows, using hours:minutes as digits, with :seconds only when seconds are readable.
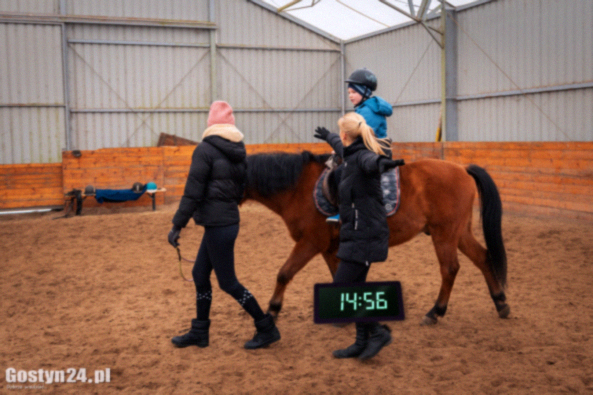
14:56
